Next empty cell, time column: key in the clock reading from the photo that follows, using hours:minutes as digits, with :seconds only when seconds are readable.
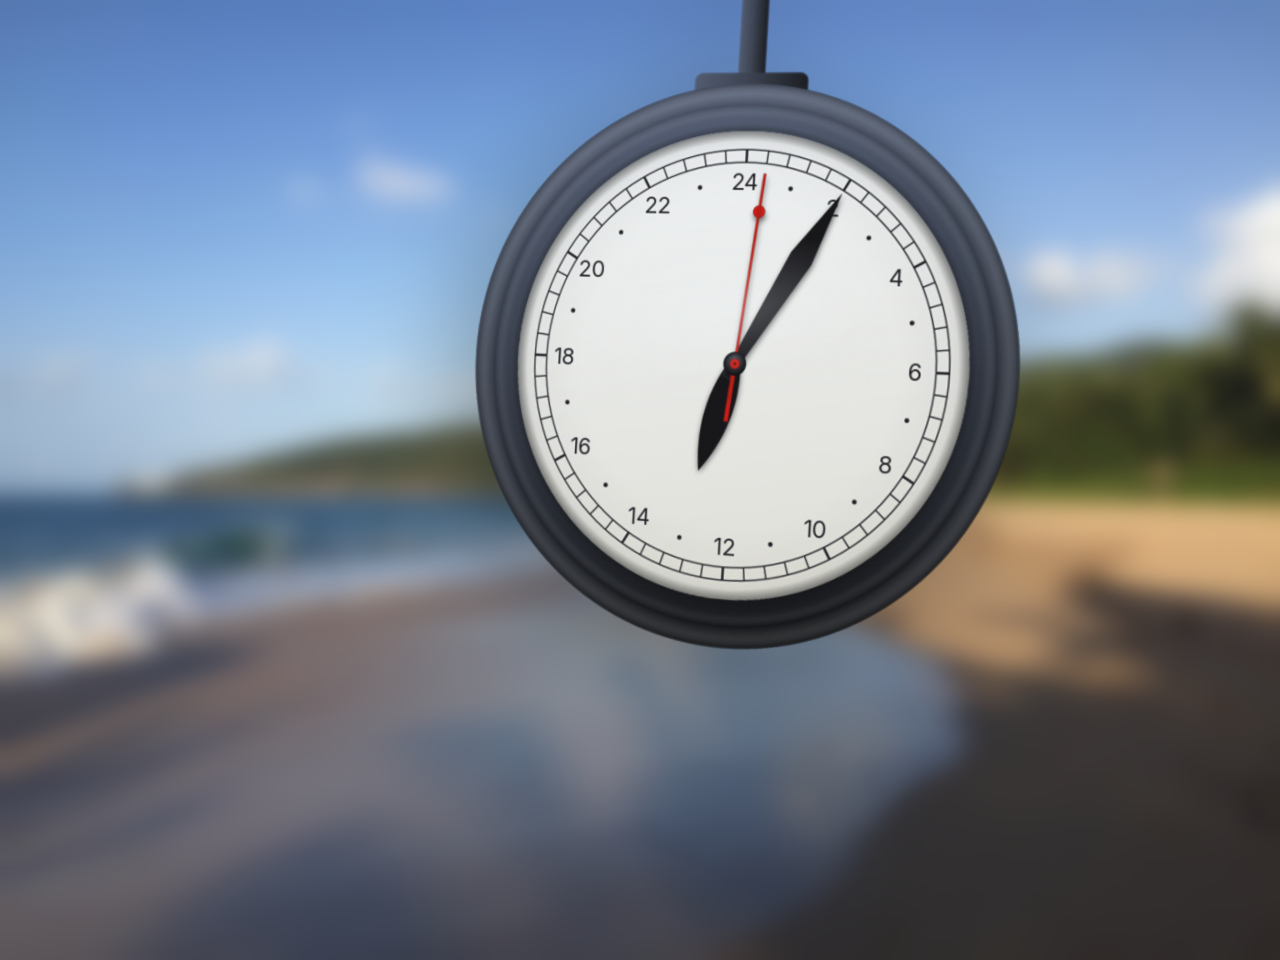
13:05:01
